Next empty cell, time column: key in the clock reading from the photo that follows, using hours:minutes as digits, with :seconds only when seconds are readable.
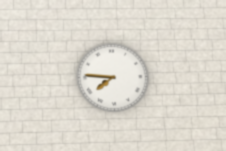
7:46
